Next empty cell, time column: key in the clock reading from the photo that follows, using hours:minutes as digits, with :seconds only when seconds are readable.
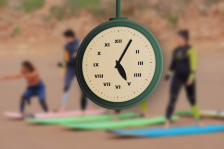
5:05
